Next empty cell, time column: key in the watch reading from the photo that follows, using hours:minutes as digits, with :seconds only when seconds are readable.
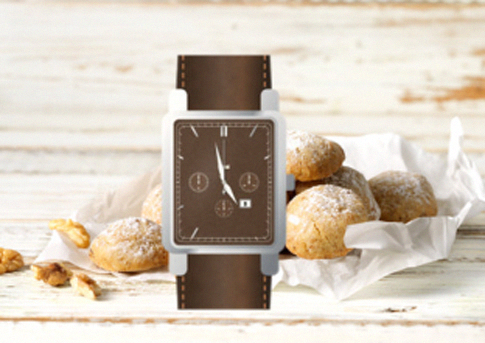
4:58
